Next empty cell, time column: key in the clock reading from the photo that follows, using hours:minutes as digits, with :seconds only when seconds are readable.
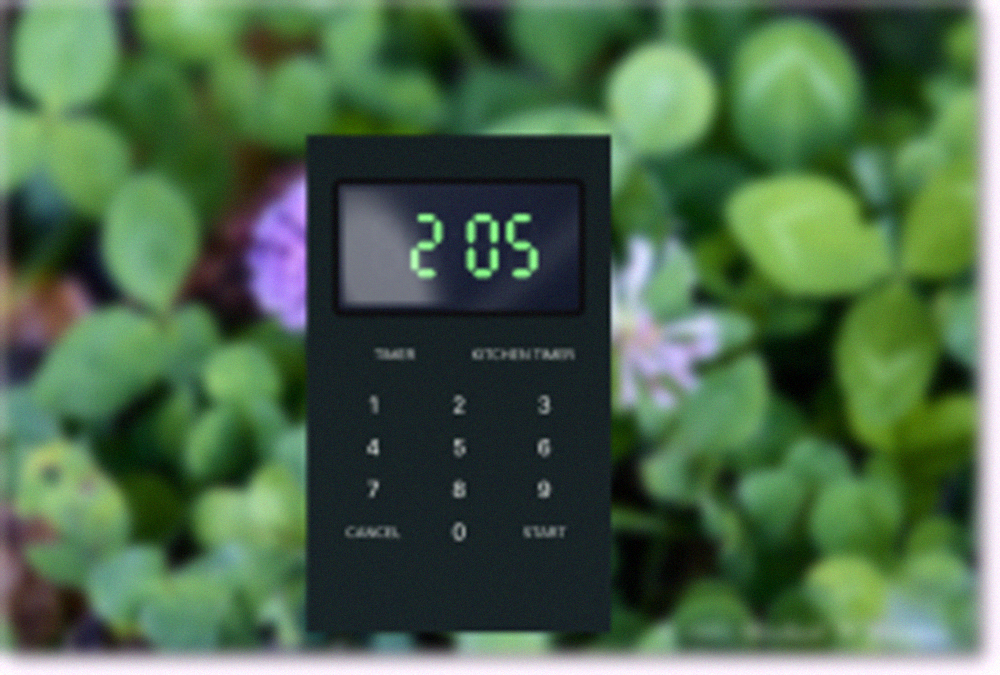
2:05
